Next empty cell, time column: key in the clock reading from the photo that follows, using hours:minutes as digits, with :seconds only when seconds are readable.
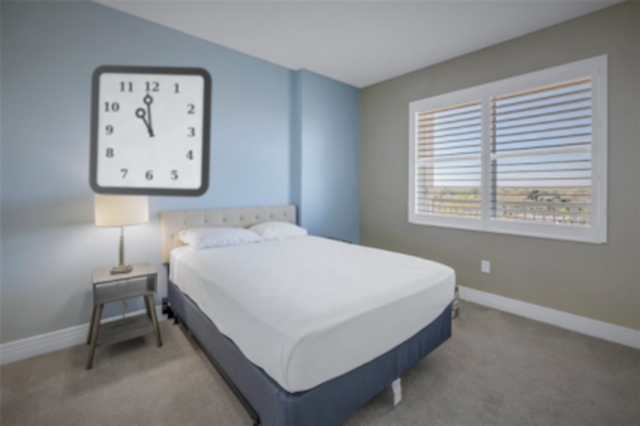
10:59
